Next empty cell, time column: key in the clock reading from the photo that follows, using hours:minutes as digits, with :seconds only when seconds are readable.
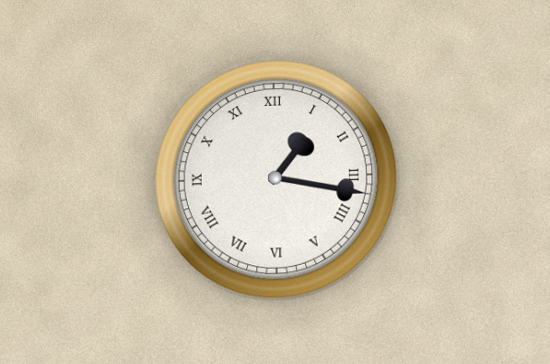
1:17
